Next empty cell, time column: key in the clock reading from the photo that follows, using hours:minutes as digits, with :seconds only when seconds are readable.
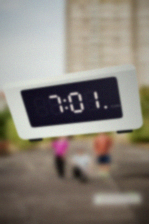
7:01
